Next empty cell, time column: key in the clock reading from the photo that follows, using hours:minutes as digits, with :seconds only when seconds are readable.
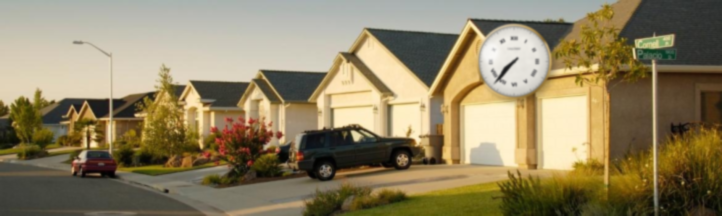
7:37
